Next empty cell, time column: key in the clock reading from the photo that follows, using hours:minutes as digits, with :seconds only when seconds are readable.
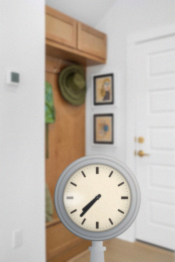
7:37
